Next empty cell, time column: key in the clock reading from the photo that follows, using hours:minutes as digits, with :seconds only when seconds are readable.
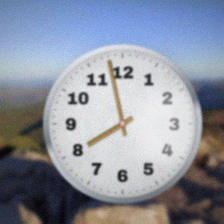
7:58
